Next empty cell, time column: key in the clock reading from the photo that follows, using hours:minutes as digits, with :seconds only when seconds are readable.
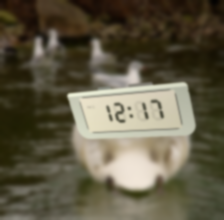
12:17
